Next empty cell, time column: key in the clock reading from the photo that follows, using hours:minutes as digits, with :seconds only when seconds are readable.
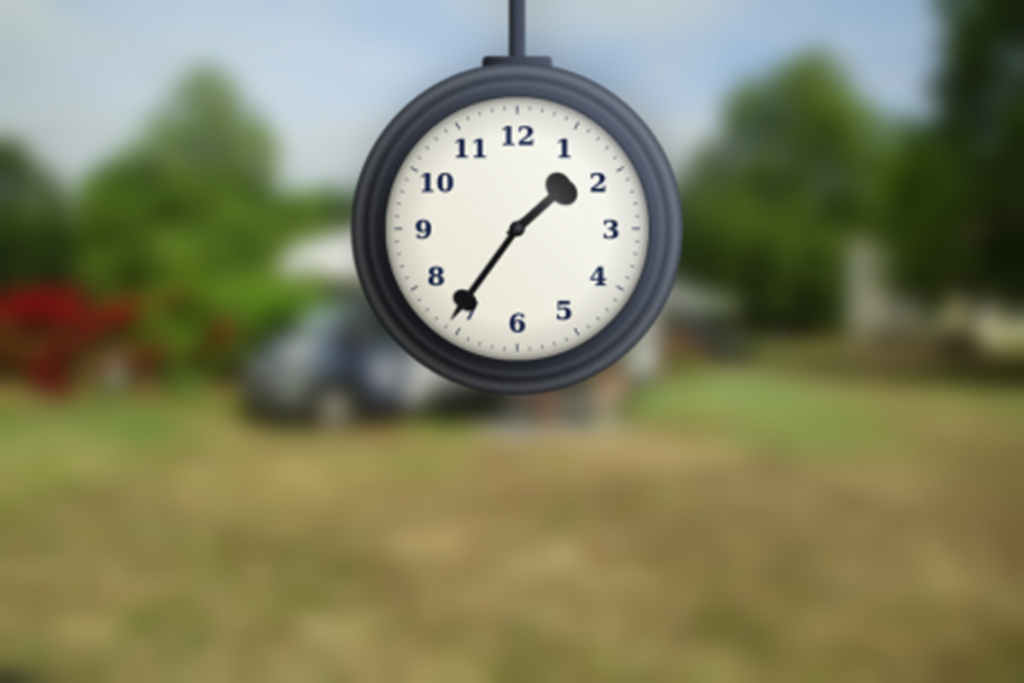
1:36
